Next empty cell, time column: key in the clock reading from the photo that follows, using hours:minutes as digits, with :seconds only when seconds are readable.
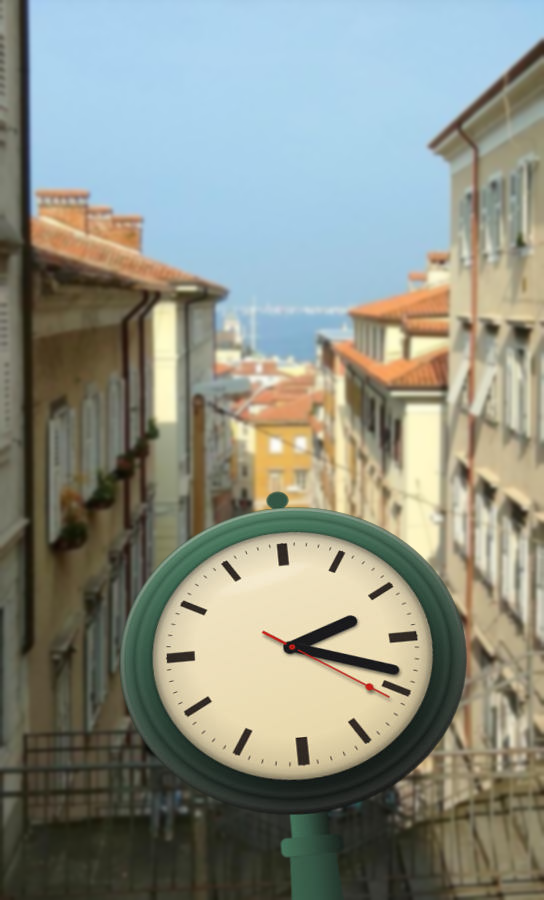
2:18:21
